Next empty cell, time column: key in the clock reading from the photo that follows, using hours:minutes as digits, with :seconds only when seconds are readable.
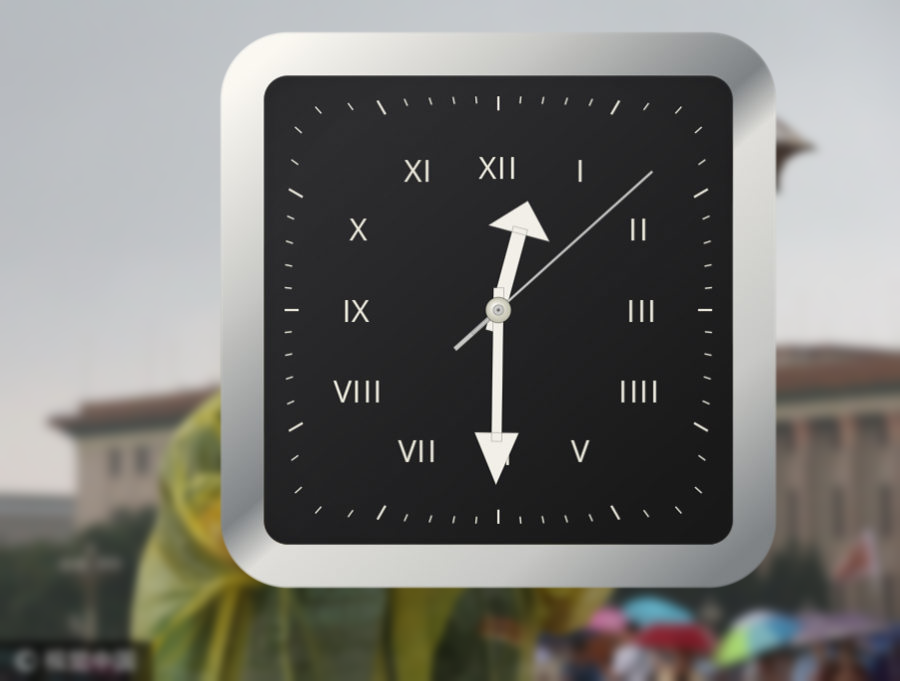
12:30:08
